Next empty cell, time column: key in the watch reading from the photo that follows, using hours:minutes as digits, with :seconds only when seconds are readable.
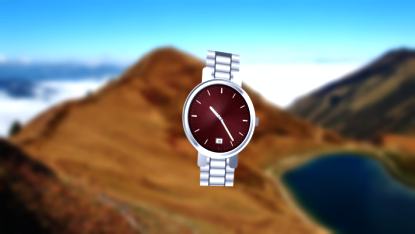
10:24
